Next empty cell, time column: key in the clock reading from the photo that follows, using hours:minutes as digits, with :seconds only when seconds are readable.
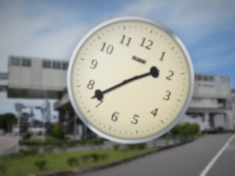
1:37
